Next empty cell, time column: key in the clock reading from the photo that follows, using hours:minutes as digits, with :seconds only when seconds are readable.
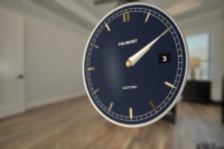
2:10
